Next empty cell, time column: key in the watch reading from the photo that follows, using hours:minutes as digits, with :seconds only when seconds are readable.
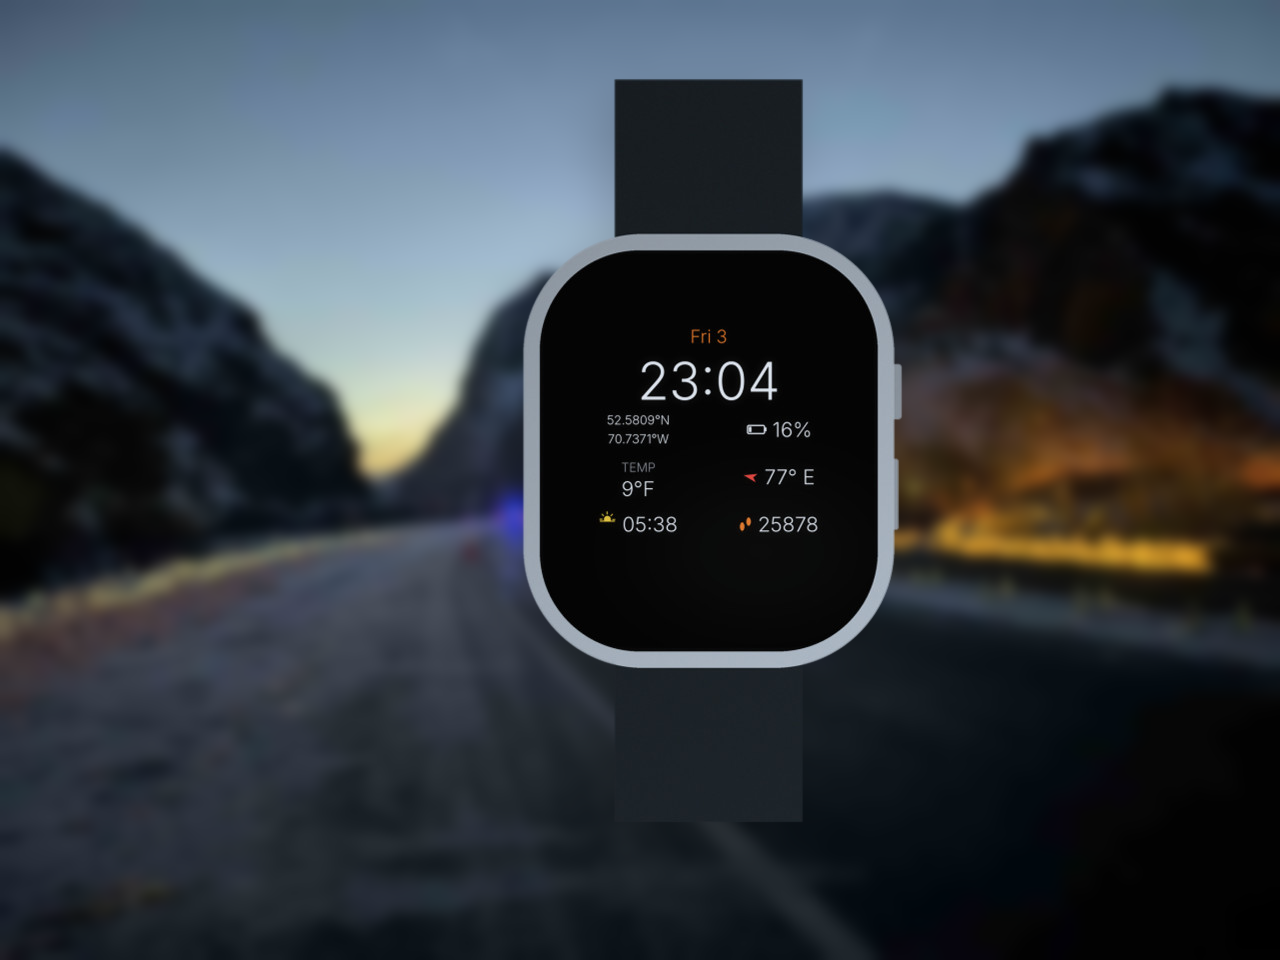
23:04
